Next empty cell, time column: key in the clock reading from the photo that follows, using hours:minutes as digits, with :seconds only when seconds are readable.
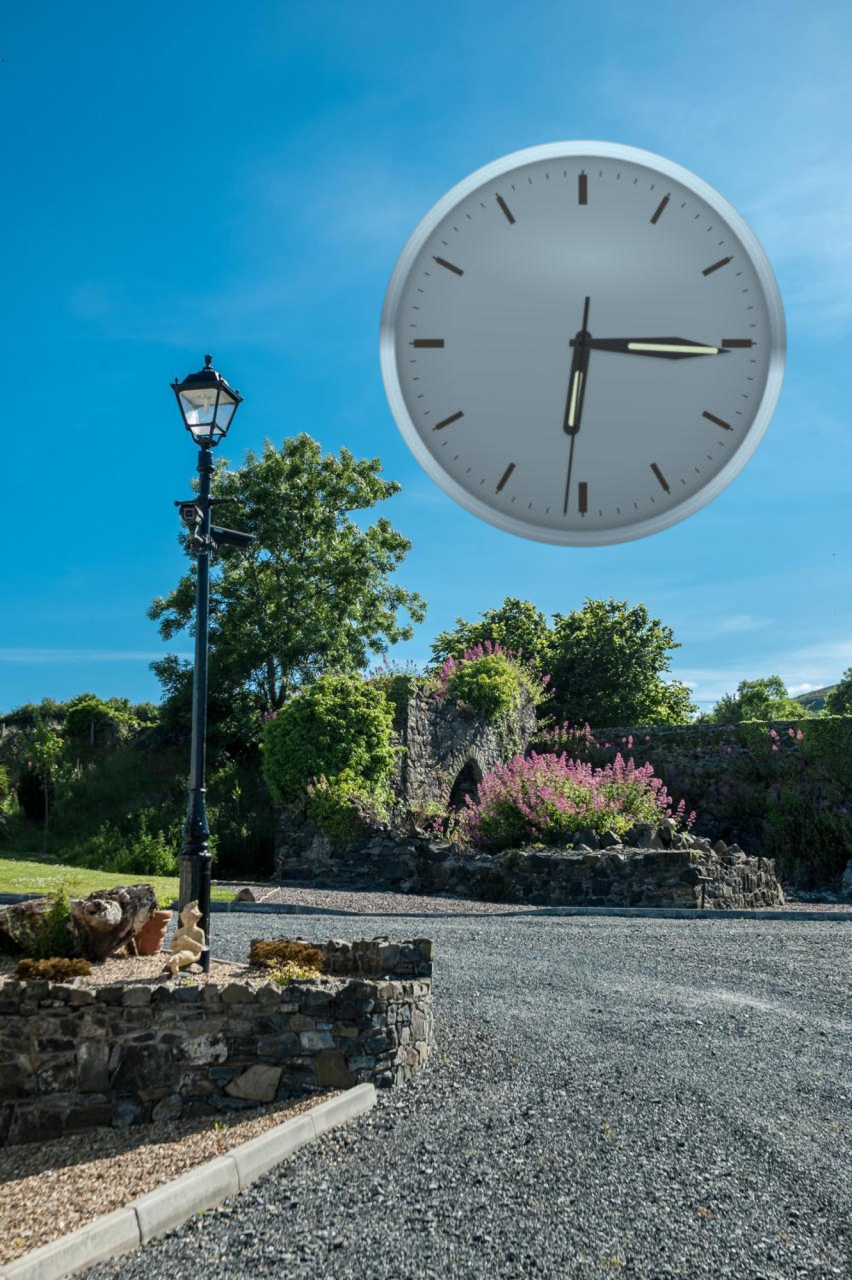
6:15:31
